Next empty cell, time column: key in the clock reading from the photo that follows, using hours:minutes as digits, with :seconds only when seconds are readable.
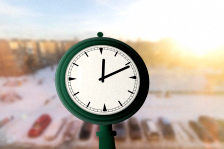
12:11
